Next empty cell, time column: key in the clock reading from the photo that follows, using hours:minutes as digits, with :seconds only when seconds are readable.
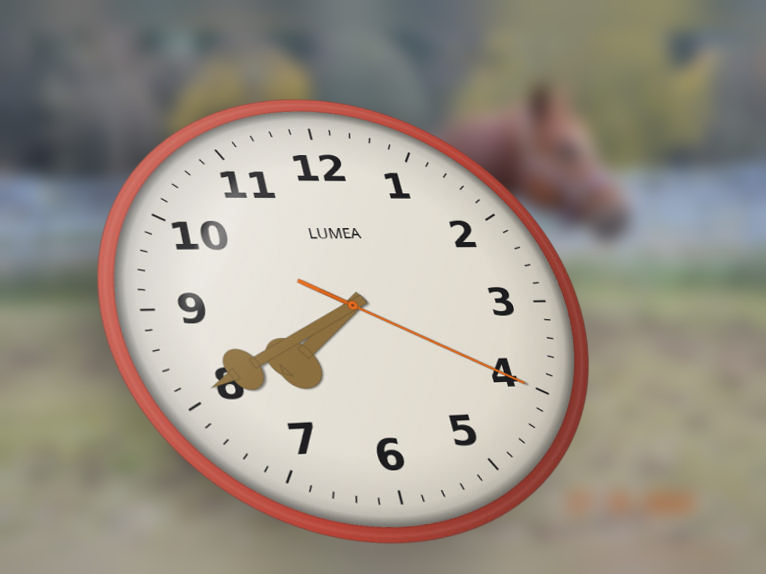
7:40:20
